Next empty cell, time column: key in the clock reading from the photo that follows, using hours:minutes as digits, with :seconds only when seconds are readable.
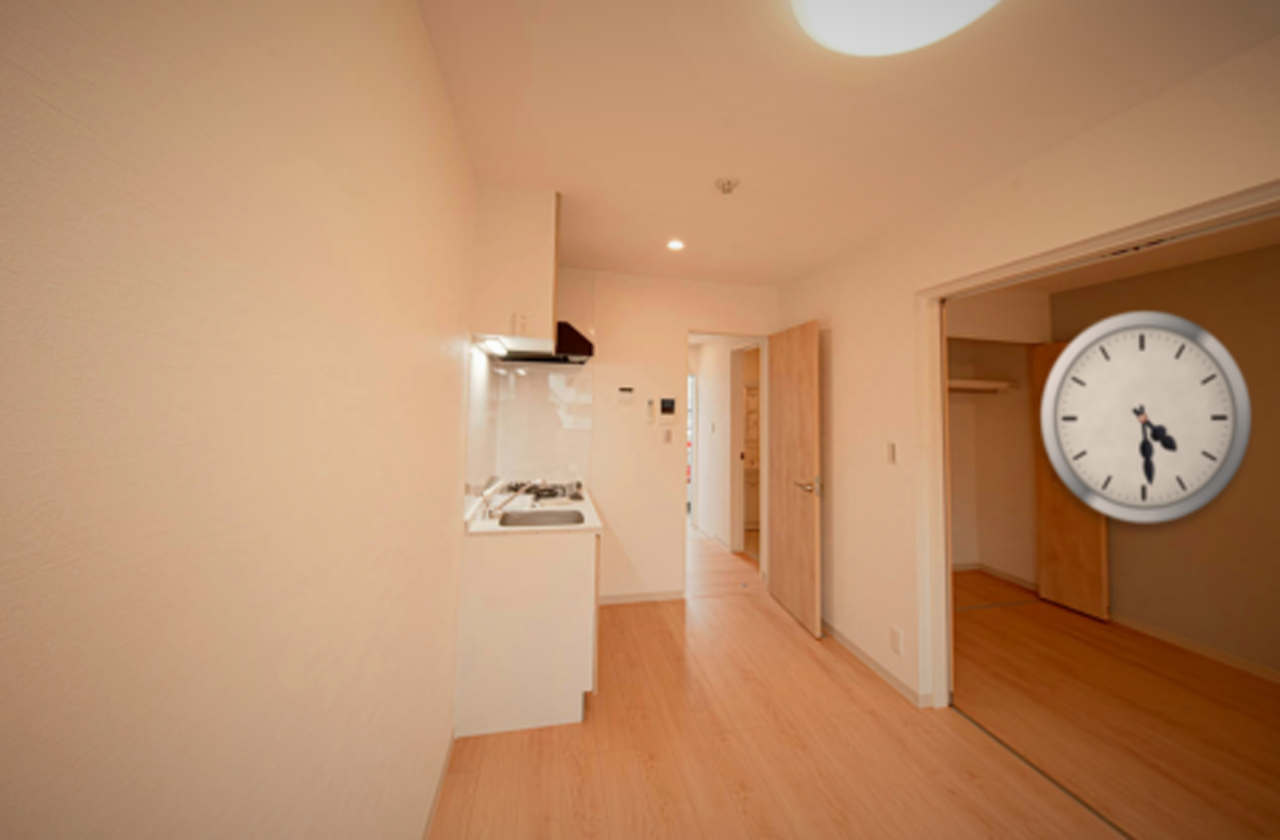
4:29
